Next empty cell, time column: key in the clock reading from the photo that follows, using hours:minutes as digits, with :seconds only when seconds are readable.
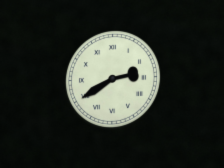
2:40
